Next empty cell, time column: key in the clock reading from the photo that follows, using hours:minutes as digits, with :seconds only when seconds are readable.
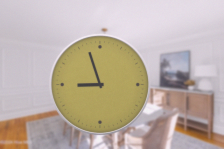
8:57
